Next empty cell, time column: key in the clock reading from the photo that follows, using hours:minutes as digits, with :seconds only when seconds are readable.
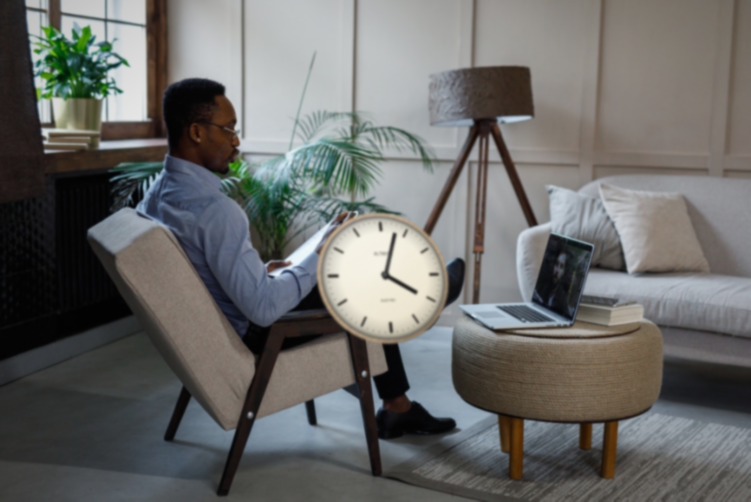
4:03
